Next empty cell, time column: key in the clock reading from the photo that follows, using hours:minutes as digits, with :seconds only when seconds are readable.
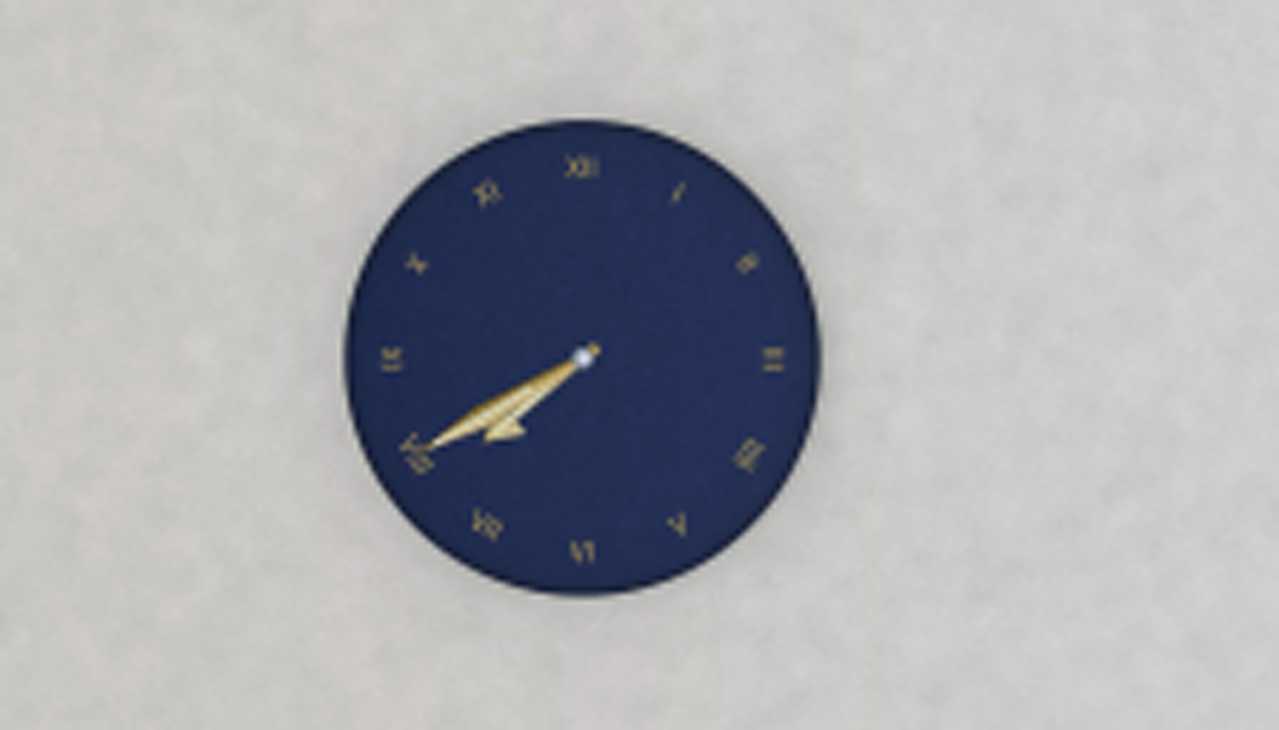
7:40
